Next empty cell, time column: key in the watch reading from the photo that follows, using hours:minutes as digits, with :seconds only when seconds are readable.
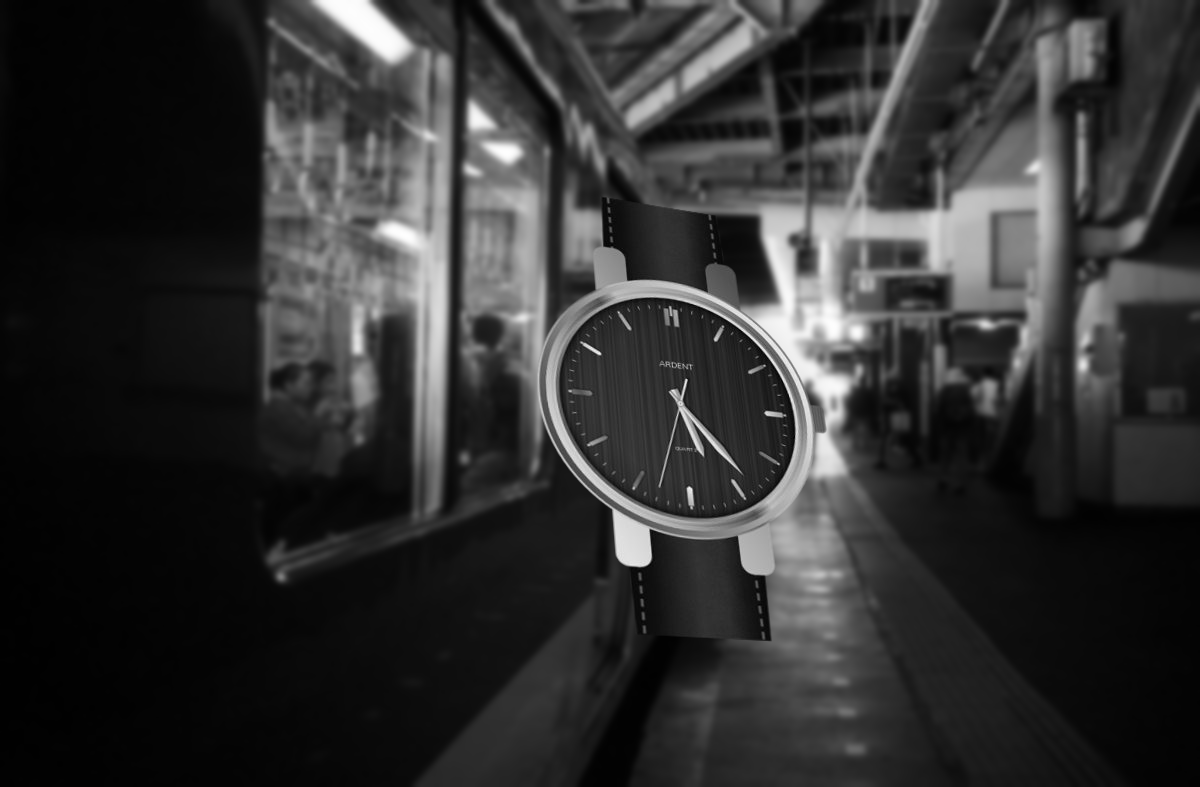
5:23:33
